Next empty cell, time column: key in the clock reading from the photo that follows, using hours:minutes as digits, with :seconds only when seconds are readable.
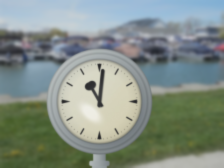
11:01
